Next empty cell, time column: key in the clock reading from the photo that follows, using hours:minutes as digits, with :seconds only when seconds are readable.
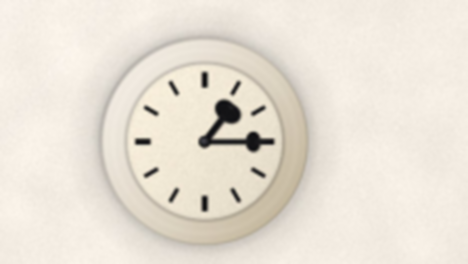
1:15
